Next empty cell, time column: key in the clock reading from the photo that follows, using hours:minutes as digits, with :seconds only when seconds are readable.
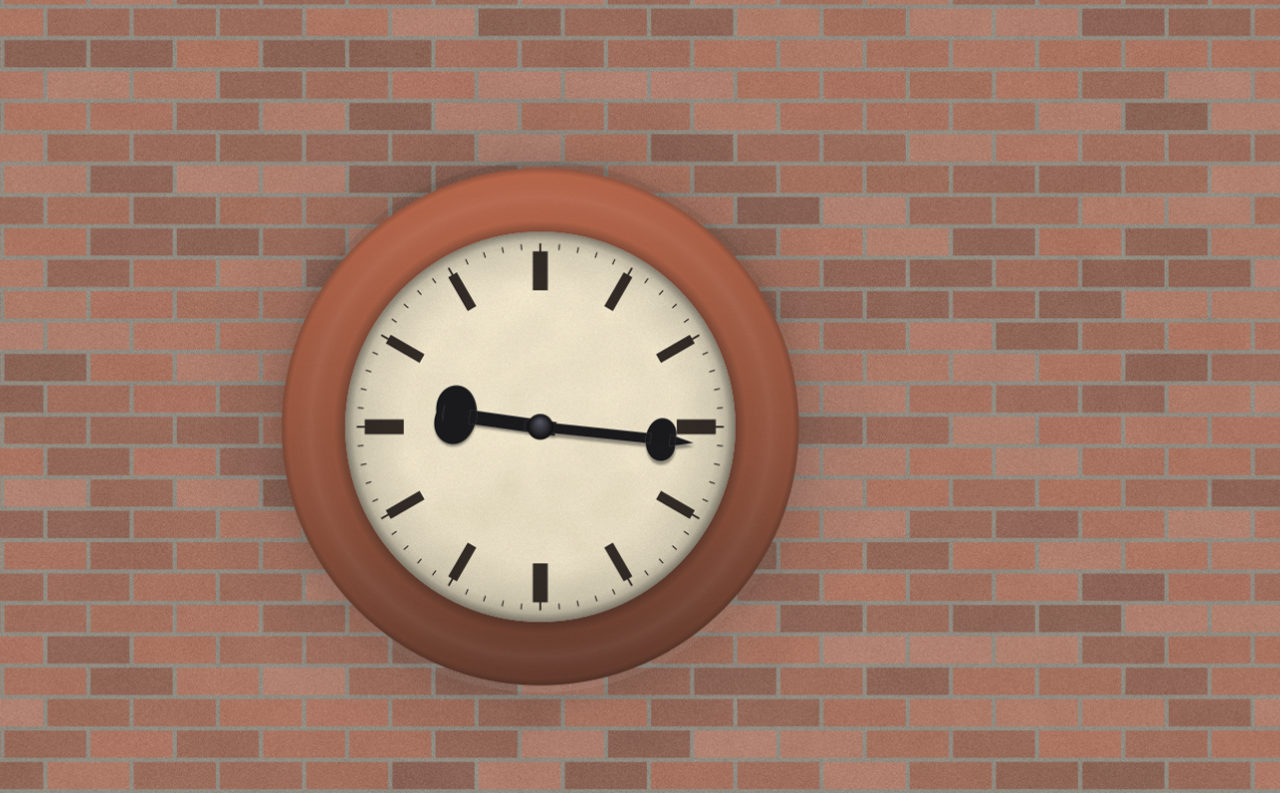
9:16
